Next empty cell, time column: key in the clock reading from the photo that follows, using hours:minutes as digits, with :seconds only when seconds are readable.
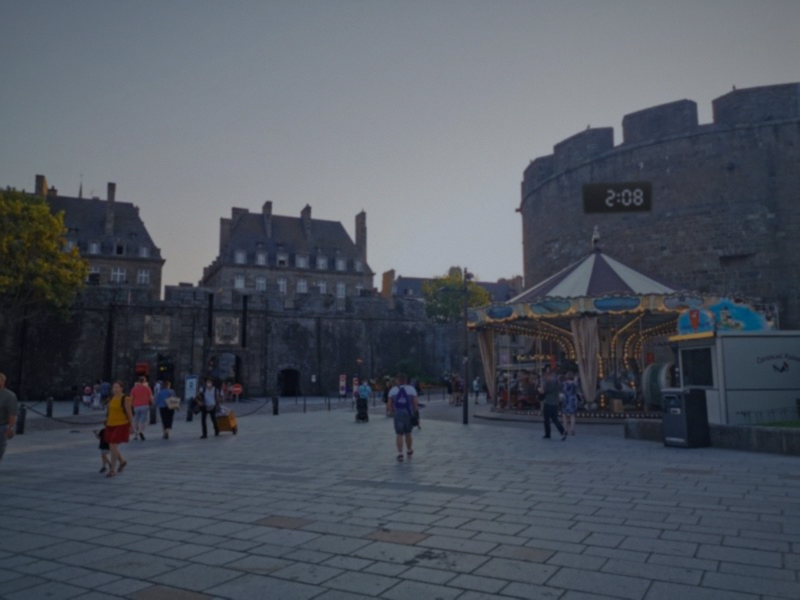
2:08
